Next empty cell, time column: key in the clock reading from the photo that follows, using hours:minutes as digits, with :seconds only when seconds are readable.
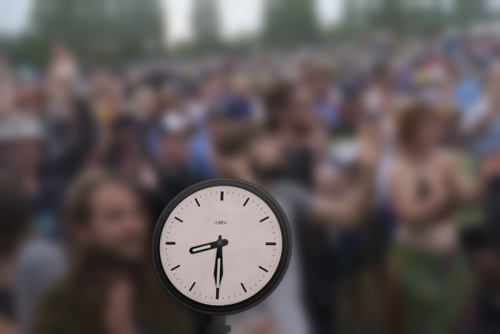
8:30
